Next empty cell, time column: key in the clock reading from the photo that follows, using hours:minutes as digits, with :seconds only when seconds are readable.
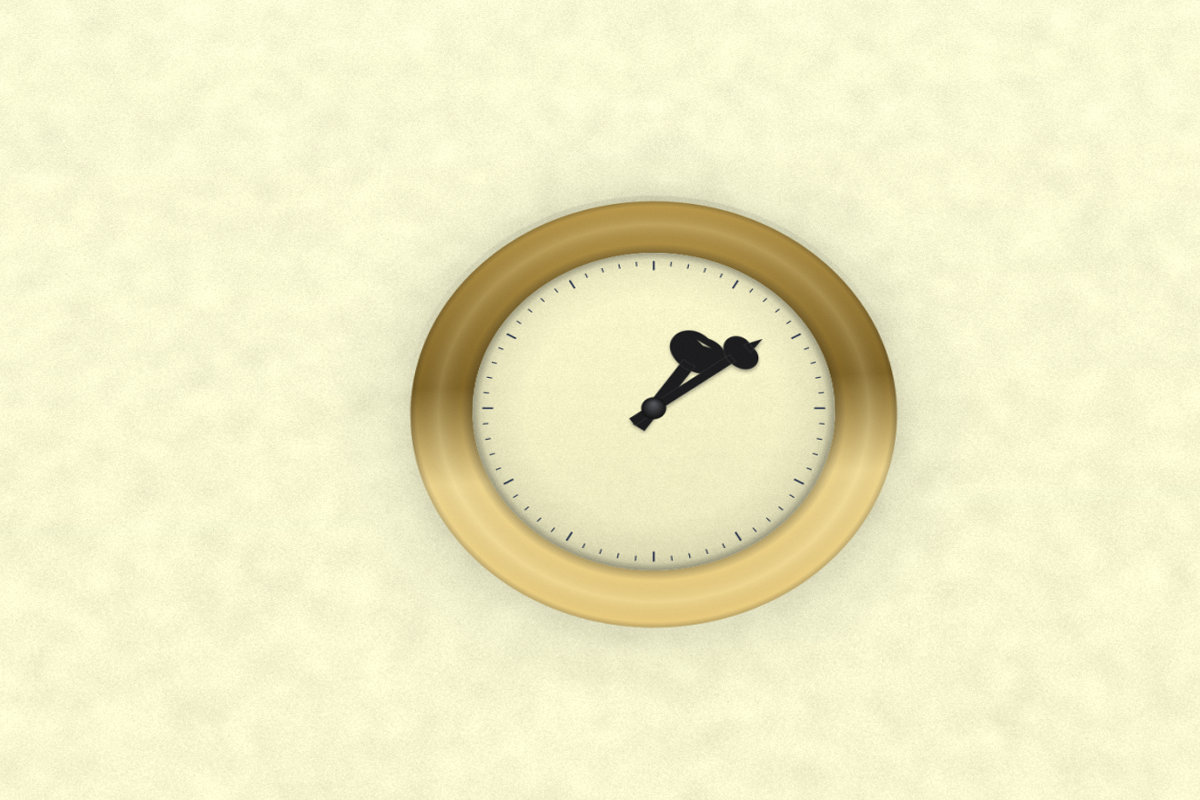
1:09
